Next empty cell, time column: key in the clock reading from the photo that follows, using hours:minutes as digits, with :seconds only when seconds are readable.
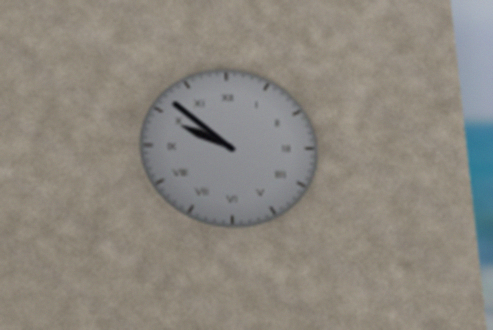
9:52
